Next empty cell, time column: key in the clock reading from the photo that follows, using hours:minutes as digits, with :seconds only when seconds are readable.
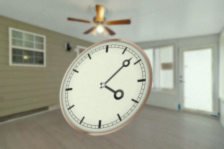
4:08
